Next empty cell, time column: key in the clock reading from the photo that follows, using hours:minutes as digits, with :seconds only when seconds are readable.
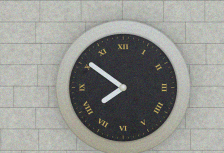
7:51
